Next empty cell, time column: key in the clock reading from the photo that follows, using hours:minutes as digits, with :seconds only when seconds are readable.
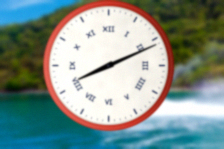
8:11
